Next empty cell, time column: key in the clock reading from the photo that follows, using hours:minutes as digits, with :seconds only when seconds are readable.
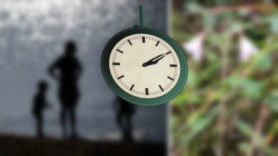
2:10
